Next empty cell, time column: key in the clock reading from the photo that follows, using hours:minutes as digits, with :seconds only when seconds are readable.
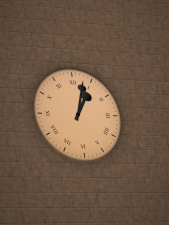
1:03
